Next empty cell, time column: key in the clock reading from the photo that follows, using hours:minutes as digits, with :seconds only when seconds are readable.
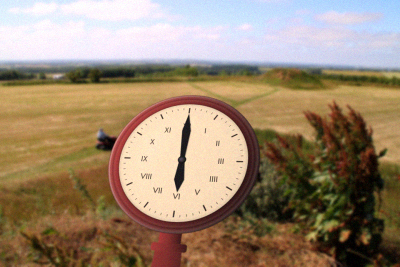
6:00
